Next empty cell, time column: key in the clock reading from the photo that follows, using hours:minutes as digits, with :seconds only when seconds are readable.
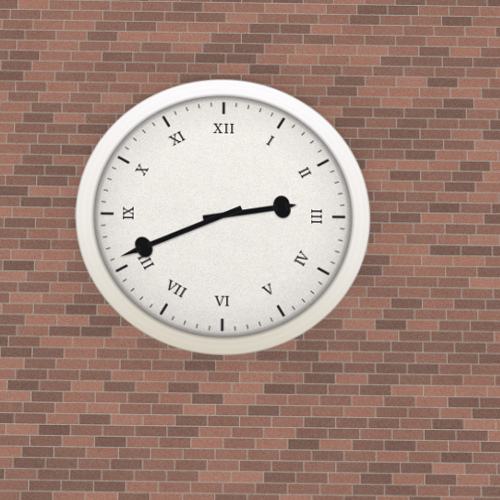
2:41
